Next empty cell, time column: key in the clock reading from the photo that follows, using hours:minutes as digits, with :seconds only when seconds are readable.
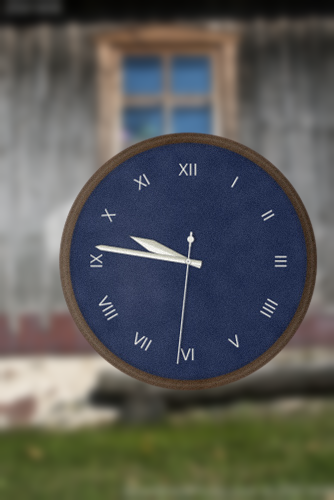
9:46:31
